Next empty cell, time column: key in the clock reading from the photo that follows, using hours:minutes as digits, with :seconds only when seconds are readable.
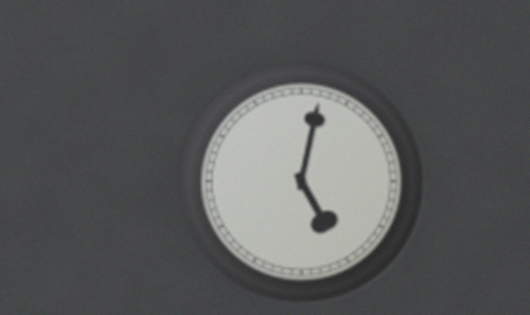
5:02
